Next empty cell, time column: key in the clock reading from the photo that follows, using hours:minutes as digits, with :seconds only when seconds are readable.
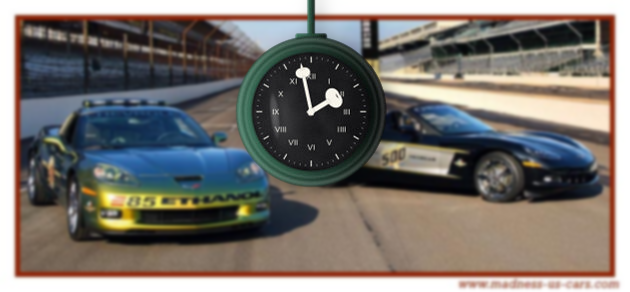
1:58
